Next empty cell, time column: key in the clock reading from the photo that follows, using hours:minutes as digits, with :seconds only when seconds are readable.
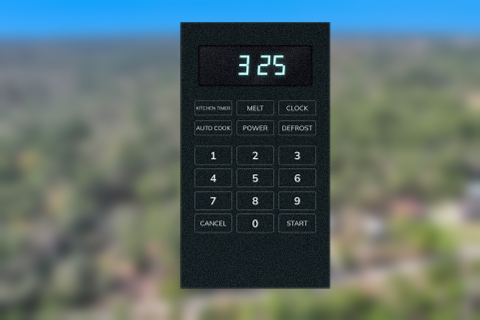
3:25
